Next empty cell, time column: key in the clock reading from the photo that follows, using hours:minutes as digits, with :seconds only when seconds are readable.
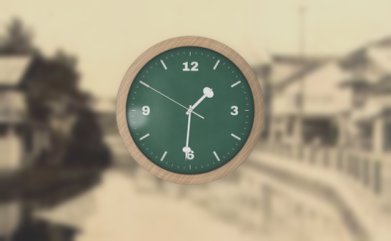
1:30:50
